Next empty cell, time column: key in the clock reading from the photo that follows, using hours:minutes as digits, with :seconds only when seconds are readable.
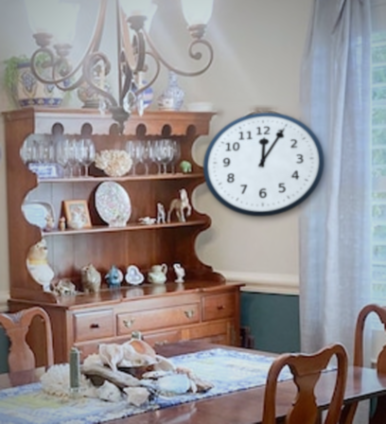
12:05
